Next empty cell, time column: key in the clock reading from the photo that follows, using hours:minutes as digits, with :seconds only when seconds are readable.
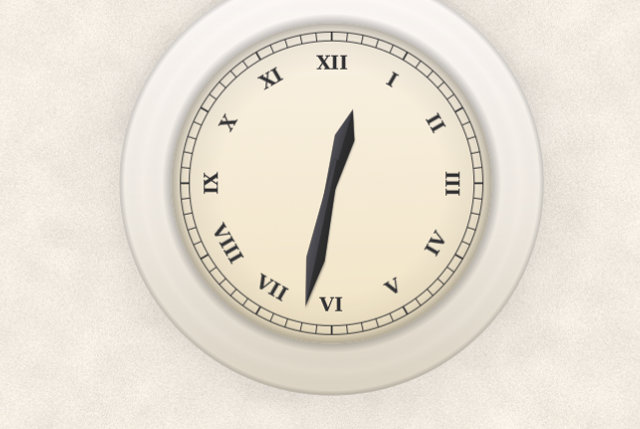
12:32
